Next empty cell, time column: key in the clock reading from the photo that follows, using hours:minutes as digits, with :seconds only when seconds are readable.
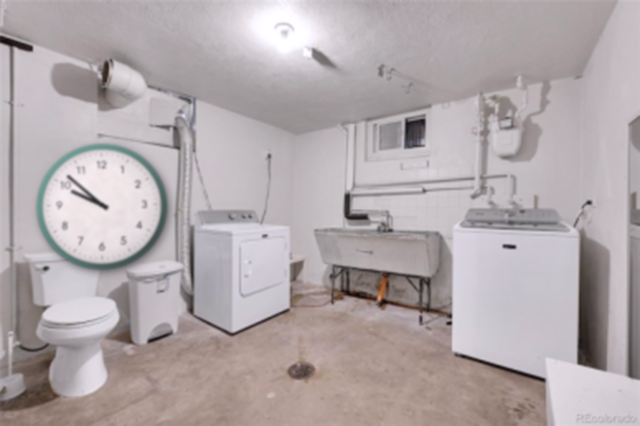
9:52
